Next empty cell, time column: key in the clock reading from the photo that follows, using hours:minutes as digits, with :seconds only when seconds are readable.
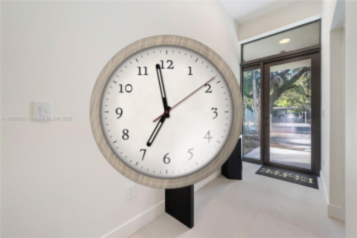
6:58:09
